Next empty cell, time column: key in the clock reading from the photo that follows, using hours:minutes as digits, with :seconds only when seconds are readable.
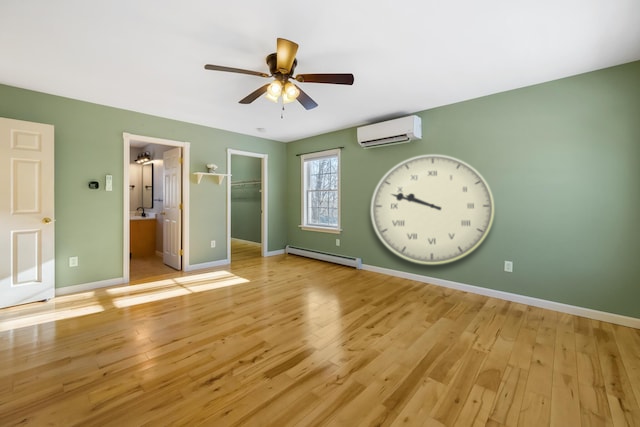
9:48
